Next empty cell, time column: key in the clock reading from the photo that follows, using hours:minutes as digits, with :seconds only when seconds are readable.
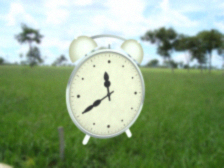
11:40
